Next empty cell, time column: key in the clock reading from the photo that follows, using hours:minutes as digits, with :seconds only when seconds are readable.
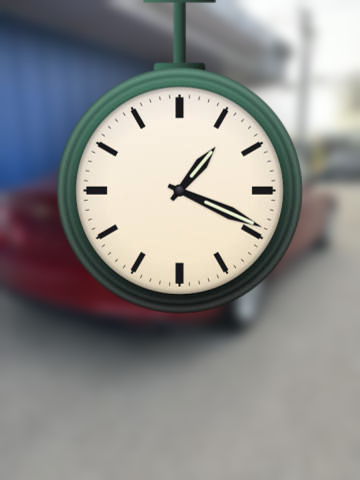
1:19
